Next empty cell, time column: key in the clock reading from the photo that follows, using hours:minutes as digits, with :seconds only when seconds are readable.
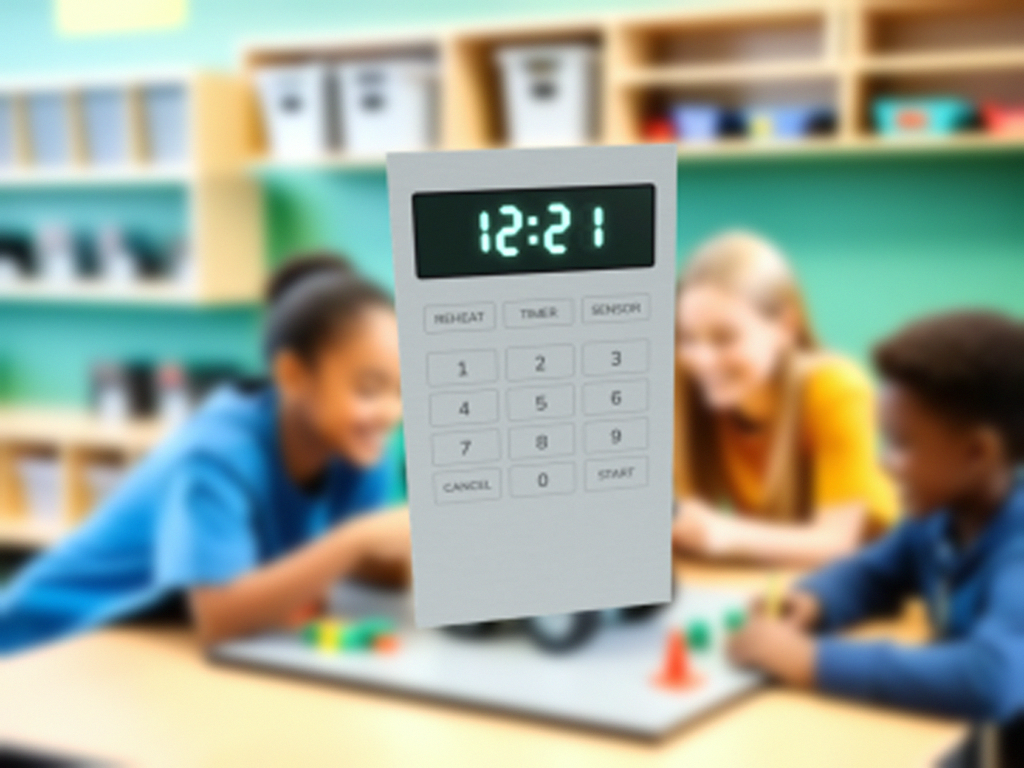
12:21
